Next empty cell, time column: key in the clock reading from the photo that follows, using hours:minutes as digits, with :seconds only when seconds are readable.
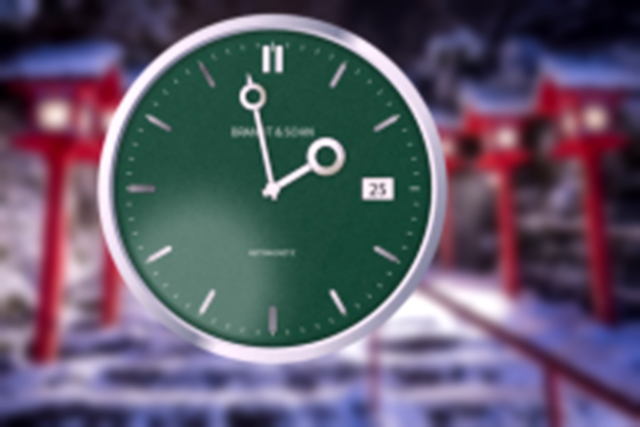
1:58
